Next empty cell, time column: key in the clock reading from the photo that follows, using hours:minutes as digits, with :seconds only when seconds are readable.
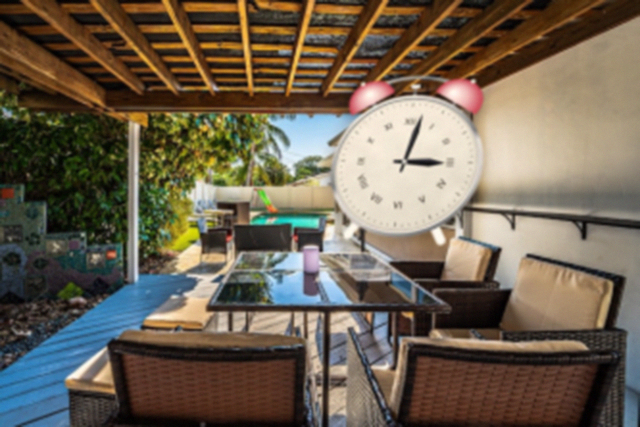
3:02
